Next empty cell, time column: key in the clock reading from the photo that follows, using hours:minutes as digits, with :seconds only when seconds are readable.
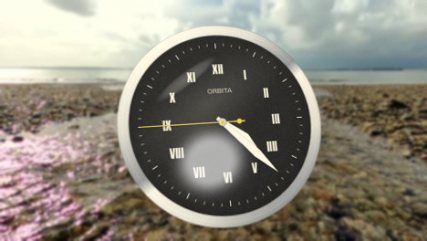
4:22:45
